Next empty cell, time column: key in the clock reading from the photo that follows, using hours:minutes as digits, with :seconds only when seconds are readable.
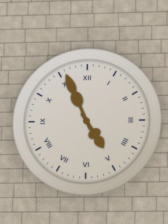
4:56
